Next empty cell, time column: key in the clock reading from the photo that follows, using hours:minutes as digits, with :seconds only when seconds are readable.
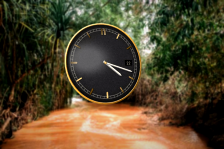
4:18
